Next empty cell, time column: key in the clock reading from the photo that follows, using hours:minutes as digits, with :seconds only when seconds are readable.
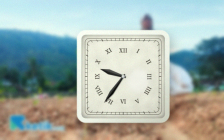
9:36
